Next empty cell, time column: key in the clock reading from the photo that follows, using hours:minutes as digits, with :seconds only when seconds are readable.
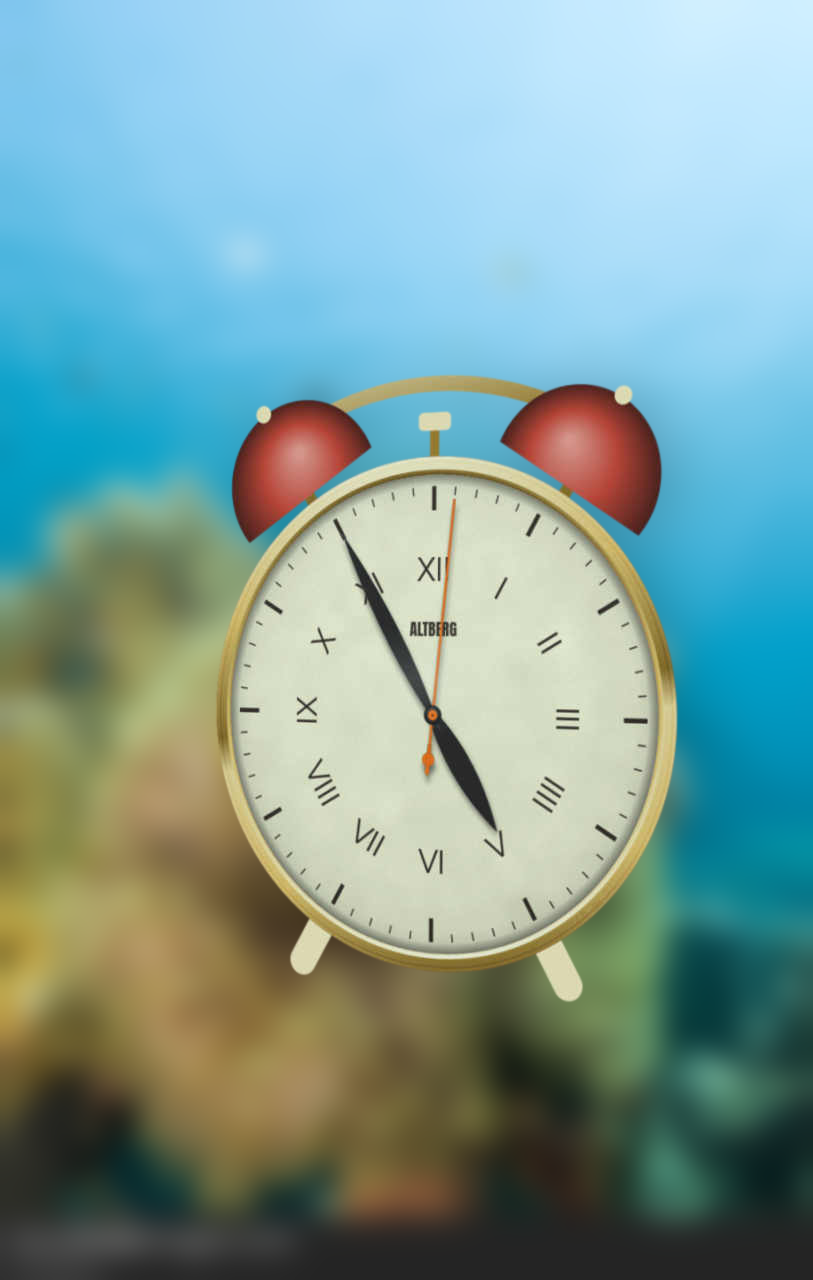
4:55:01
